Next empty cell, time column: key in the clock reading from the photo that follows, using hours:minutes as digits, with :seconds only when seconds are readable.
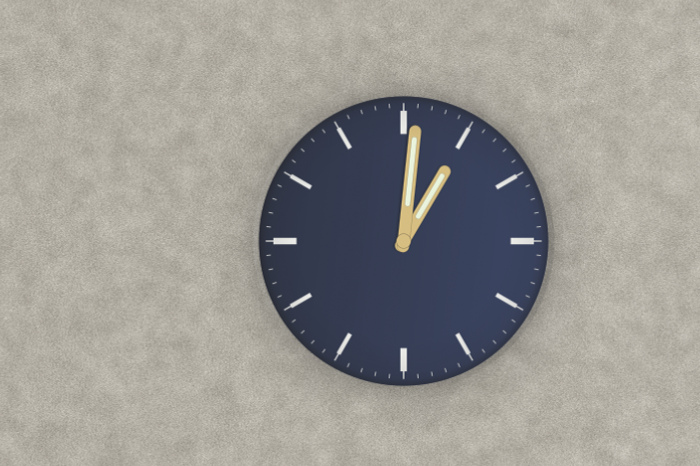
1:01
